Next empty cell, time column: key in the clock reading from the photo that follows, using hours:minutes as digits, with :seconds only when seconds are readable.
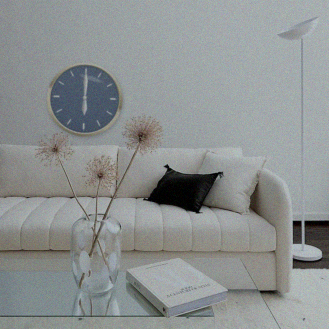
6:00
